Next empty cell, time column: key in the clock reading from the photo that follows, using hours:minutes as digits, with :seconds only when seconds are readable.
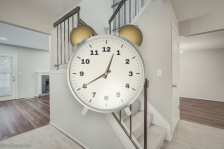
12:40
